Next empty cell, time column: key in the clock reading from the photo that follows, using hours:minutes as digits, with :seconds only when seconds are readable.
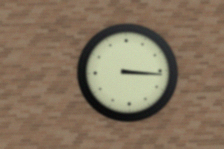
3:16
